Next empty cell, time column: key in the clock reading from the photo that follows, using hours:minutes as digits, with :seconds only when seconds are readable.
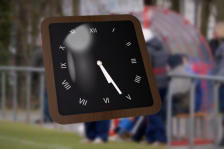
5:26
